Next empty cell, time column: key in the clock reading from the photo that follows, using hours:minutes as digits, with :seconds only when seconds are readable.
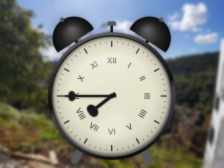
7:45
